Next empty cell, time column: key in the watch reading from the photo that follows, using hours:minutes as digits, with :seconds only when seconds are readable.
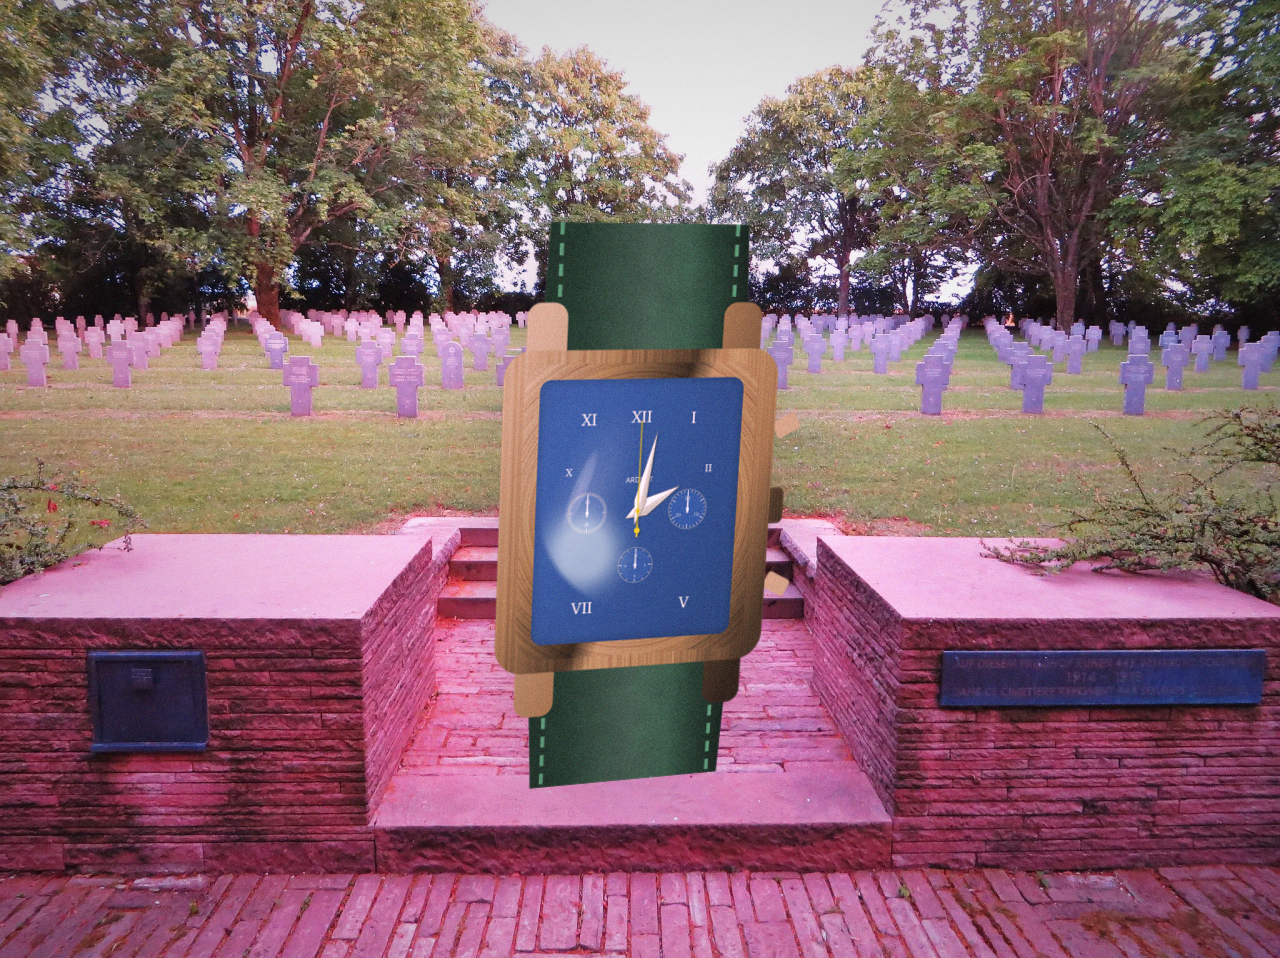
2:02
